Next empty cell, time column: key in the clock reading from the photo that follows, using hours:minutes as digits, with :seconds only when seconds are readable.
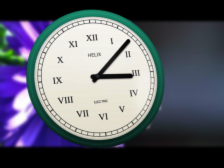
3:08
